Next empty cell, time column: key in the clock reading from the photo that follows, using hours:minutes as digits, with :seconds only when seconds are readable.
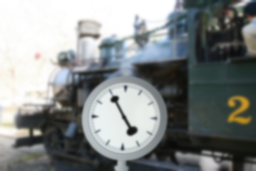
4:55
